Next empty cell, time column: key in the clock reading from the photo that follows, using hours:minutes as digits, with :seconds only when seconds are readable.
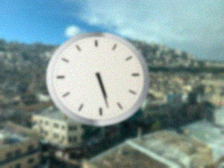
5:28
